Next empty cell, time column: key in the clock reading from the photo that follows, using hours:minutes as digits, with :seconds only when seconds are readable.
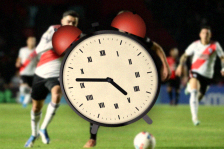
4:47
